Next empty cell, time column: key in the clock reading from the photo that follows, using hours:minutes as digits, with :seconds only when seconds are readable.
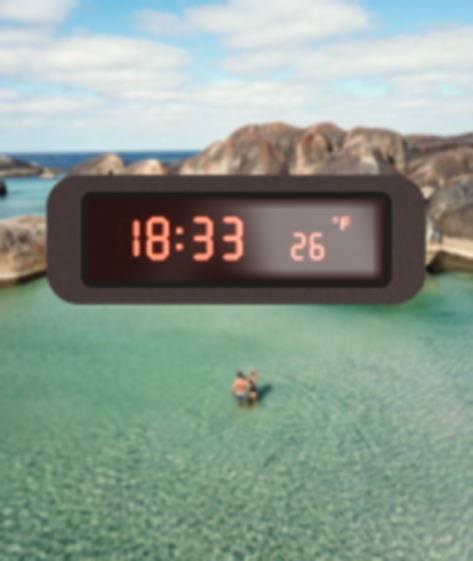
18:33
